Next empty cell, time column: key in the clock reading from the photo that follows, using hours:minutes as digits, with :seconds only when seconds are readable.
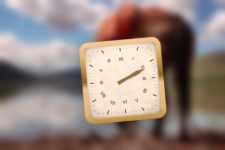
2:11
